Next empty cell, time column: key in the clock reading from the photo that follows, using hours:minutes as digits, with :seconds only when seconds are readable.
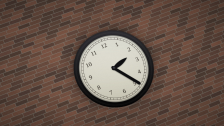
2:24
